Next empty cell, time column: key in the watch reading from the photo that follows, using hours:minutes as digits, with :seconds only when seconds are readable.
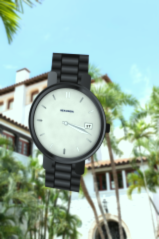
3:18
